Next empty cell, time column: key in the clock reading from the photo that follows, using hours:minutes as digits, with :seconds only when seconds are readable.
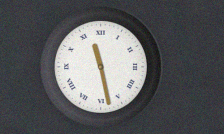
11:28
